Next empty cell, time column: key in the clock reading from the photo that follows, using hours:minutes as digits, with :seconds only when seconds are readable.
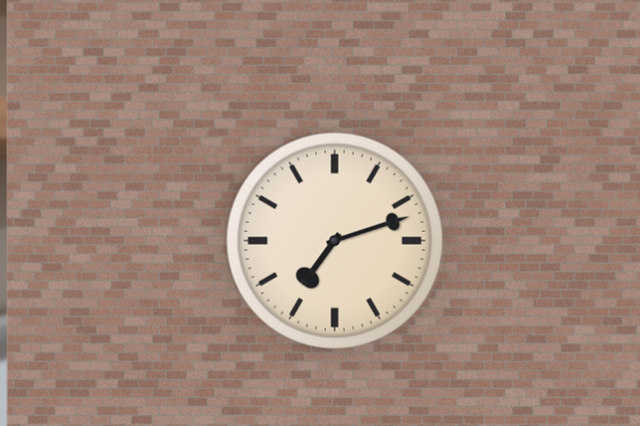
7:12
